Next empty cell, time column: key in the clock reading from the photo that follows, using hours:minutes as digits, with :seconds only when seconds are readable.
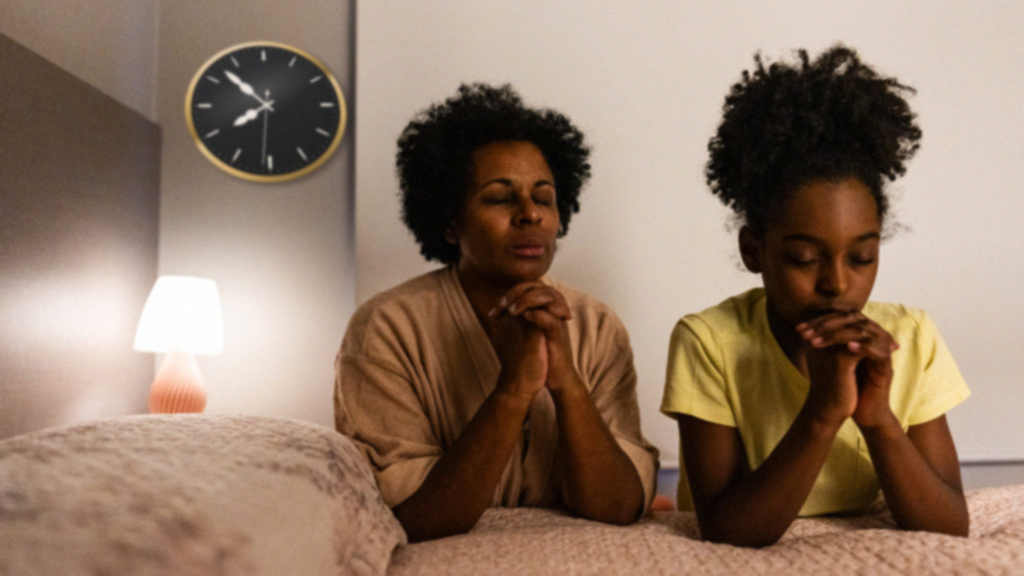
7:52:31
